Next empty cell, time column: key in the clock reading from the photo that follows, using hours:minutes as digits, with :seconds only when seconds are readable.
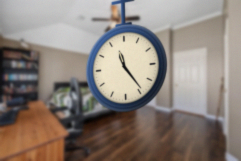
11:24
